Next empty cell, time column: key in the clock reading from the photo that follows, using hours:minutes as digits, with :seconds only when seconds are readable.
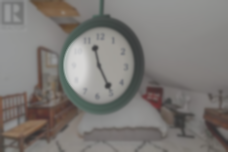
11:25
